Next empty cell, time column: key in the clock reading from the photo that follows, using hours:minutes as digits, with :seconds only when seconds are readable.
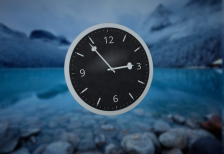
2:54
